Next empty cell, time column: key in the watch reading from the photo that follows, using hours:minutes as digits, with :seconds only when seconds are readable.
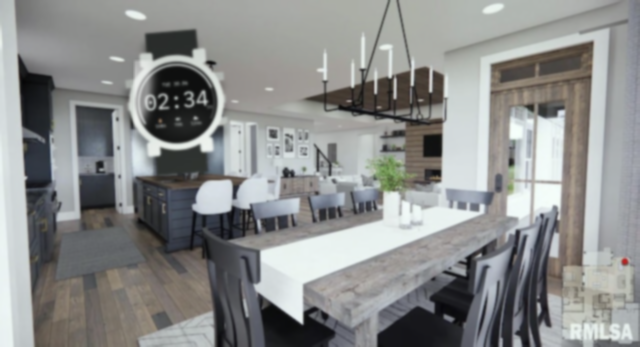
2:34
